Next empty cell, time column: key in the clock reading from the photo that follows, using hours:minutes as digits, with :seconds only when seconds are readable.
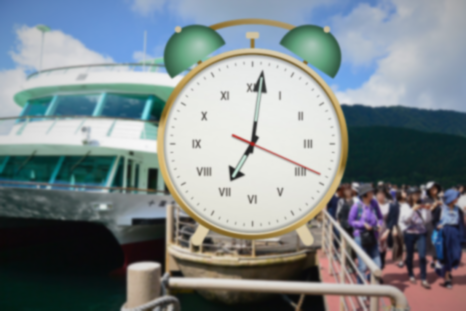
7:01:19
